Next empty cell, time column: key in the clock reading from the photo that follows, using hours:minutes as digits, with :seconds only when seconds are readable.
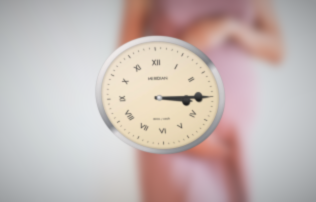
3:15
